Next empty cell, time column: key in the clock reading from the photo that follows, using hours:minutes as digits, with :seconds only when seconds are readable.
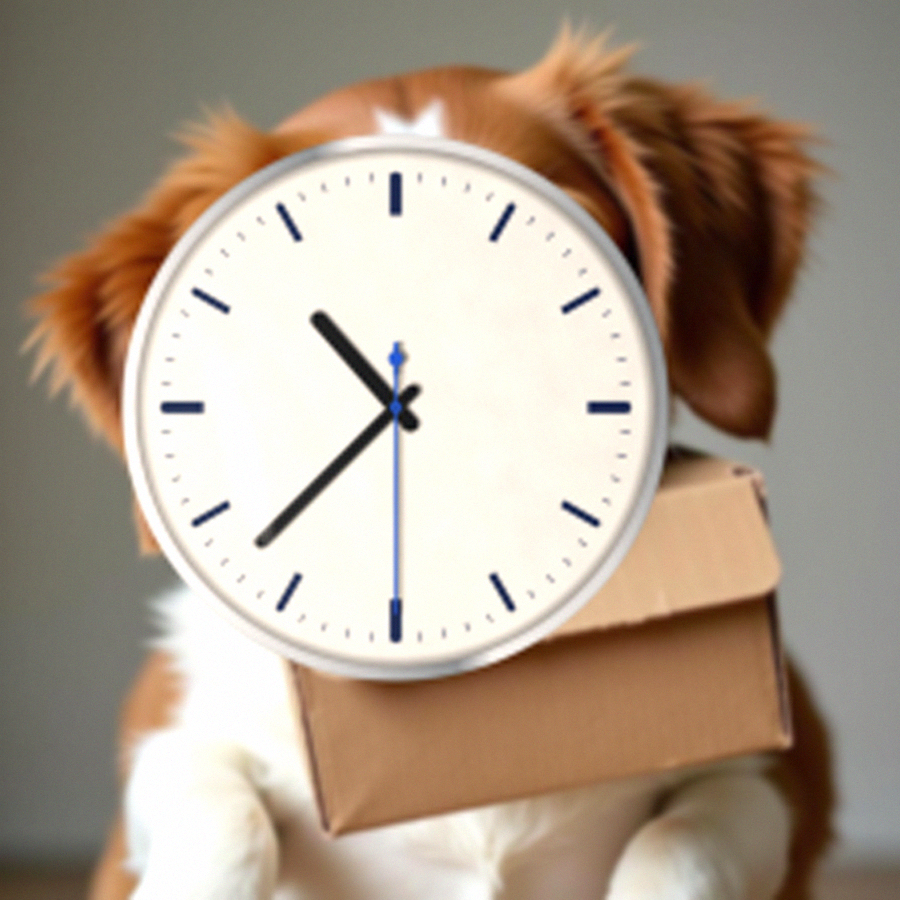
10:37:30
